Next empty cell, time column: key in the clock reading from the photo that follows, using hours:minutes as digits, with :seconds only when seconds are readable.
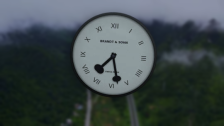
7:28
